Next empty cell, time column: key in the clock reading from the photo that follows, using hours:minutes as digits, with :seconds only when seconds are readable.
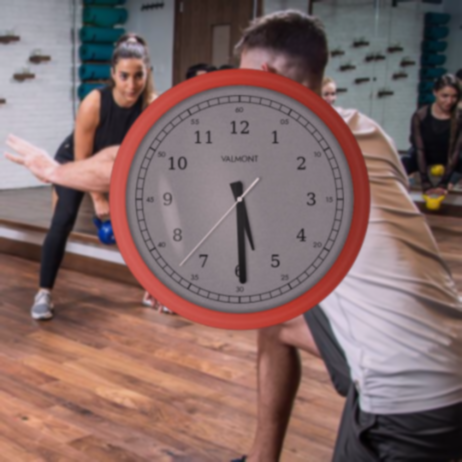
5:29:37
